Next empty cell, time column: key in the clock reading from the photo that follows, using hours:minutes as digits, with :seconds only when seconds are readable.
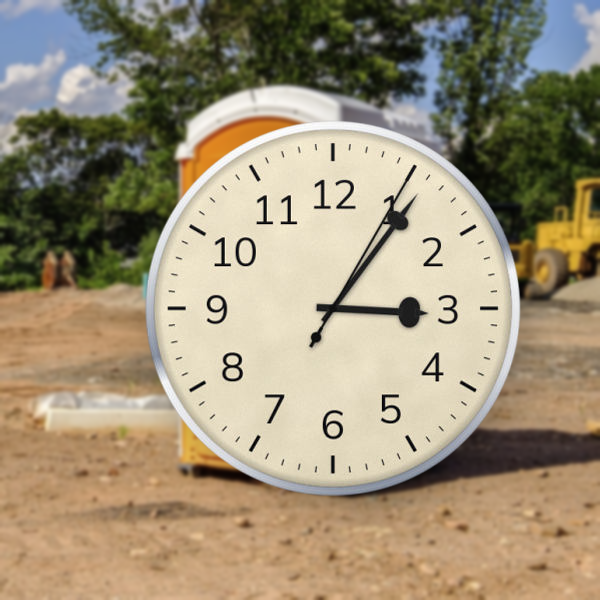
3:06:05
